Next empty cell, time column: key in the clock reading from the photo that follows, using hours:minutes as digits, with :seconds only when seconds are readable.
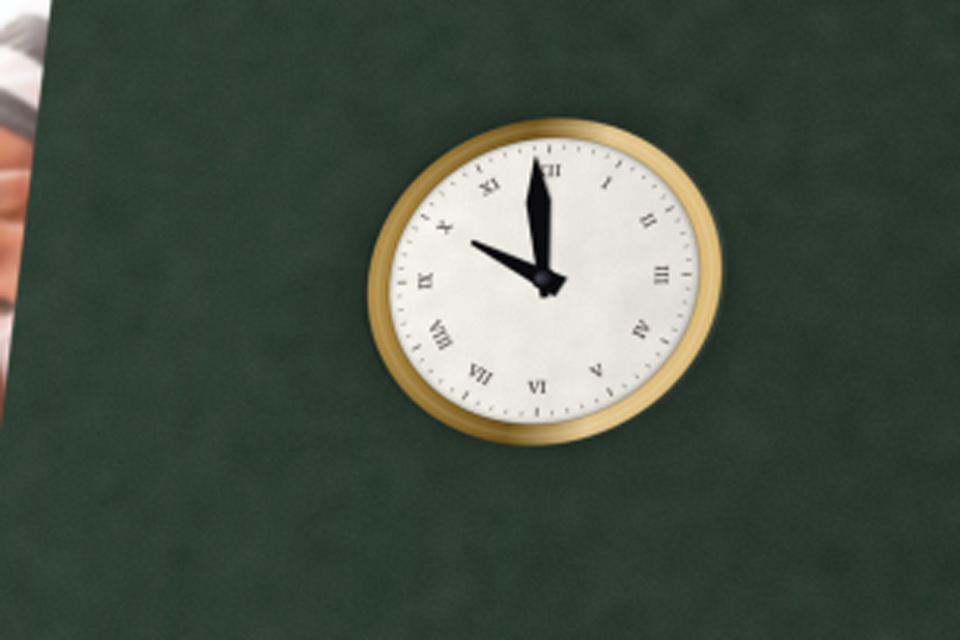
9:59
